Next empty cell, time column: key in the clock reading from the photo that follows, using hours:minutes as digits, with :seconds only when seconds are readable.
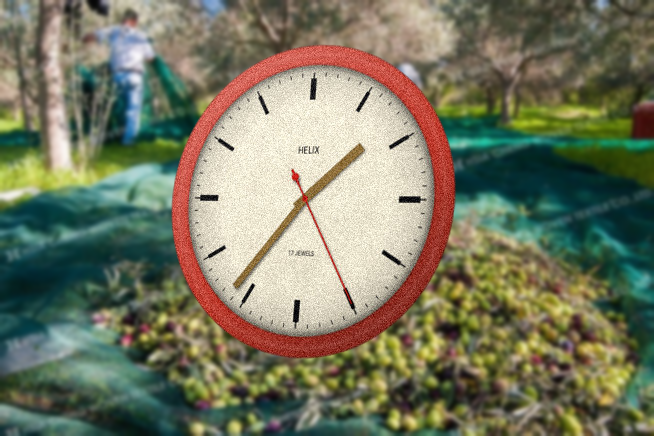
1:36:25
